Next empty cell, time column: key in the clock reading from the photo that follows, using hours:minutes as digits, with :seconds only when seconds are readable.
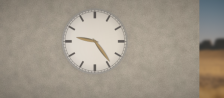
9:24
